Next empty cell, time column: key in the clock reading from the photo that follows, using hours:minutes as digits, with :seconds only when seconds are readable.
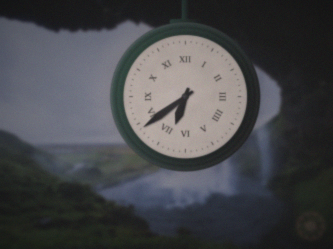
6:39
